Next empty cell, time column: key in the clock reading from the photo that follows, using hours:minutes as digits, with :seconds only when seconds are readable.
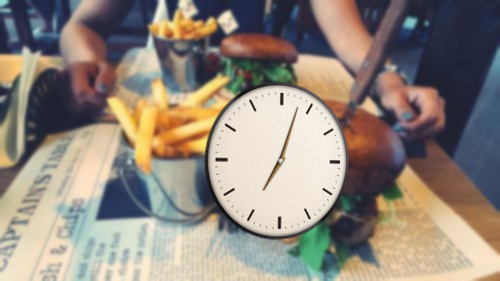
7:03
